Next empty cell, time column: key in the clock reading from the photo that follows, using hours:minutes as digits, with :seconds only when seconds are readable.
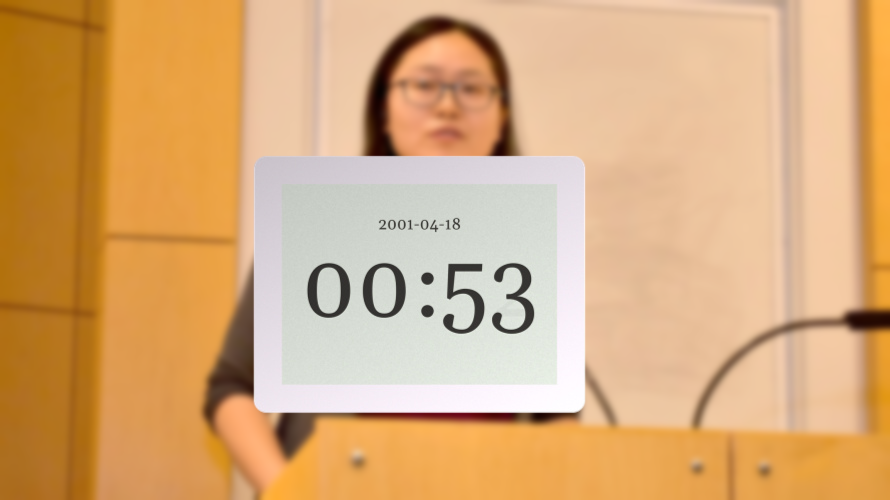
0:53
